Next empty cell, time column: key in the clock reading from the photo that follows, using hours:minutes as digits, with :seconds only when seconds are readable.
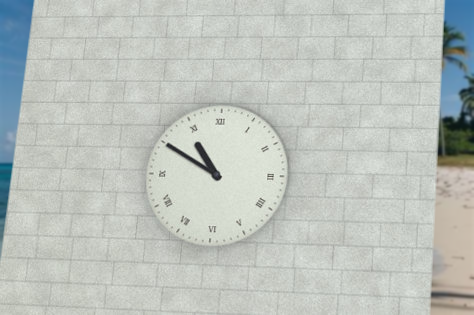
10:50
